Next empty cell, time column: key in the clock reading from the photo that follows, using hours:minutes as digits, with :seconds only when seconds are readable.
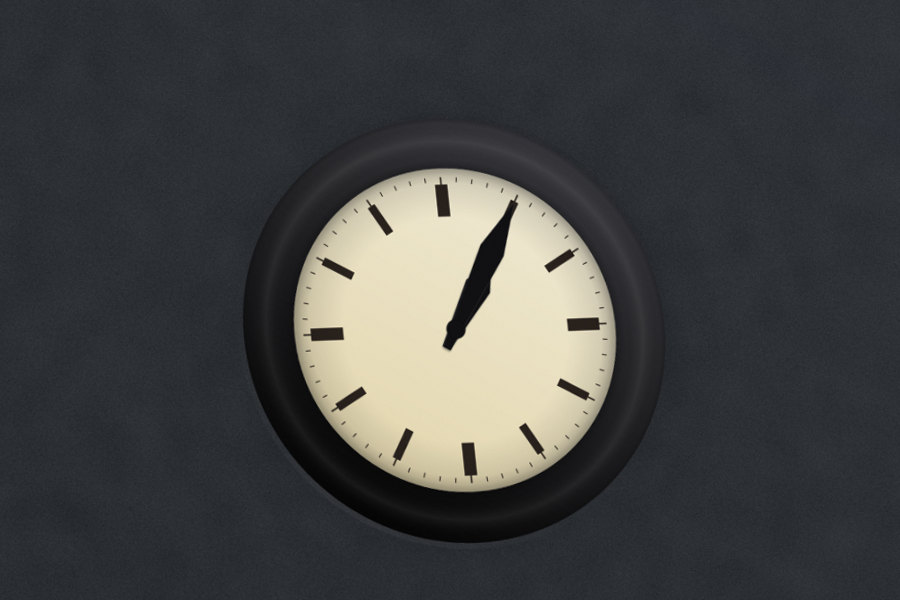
1:05
